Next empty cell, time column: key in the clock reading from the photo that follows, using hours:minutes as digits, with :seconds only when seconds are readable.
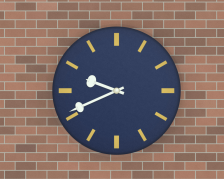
9:41
